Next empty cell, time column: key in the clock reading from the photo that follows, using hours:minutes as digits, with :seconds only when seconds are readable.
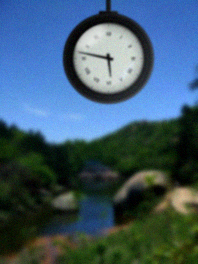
5:47
